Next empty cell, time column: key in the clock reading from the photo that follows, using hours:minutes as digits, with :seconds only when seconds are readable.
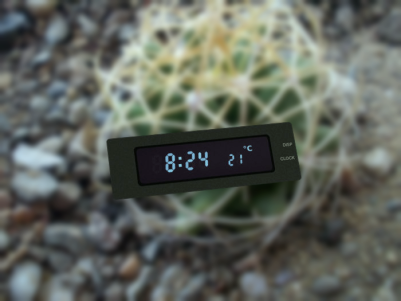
8:24
